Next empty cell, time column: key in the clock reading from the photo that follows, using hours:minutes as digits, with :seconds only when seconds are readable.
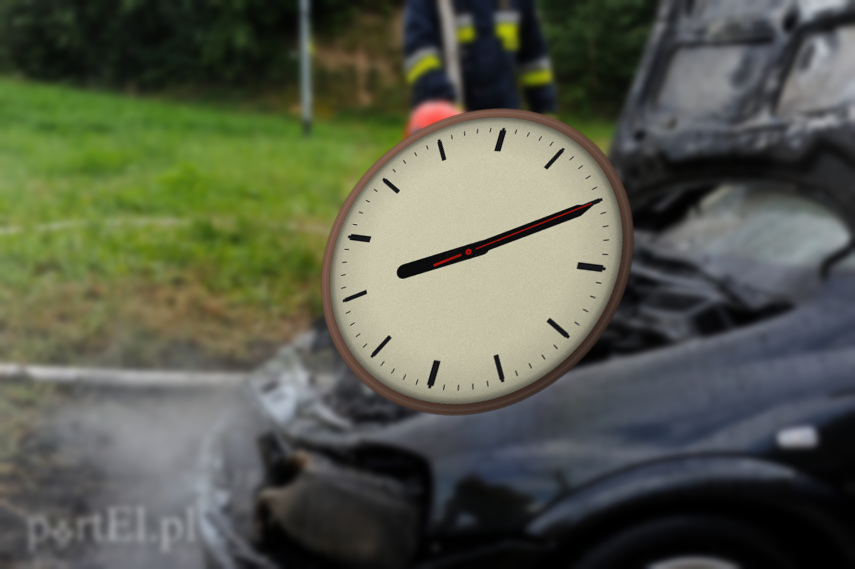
8:10:10
